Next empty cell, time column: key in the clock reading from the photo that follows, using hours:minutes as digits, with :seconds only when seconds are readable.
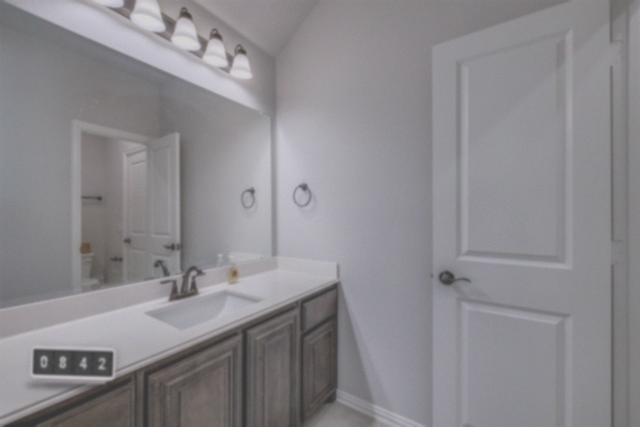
8:42
